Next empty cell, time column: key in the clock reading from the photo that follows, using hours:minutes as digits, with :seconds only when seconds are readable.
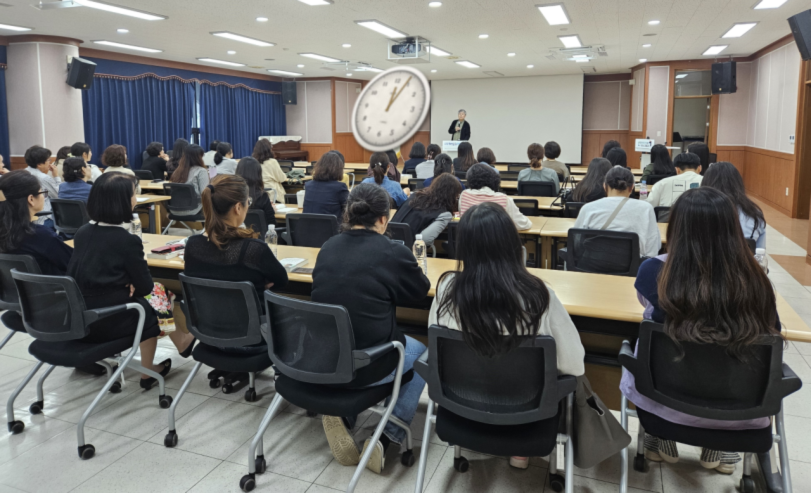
12:04
